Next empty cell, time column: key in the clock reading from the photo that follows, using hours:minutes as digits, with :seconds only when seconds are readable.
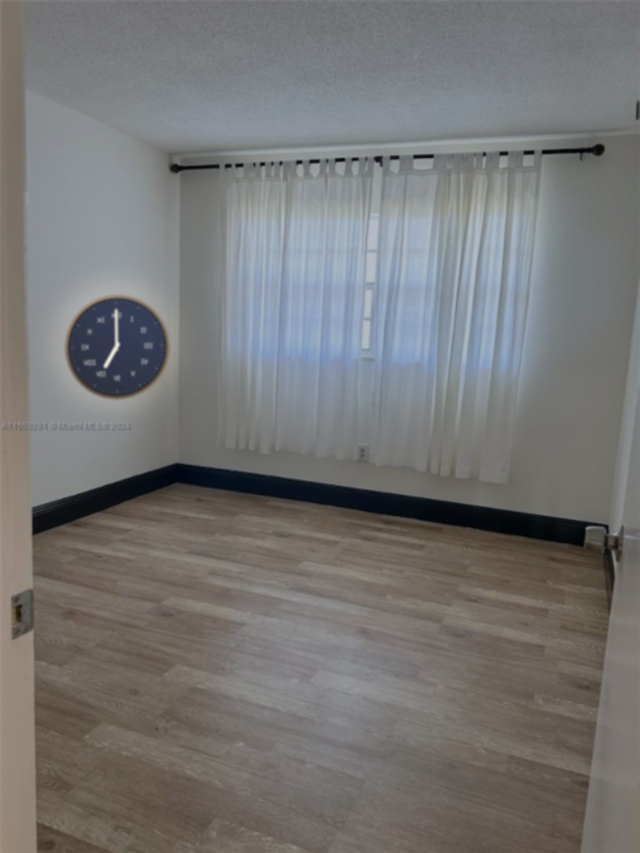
7:00
